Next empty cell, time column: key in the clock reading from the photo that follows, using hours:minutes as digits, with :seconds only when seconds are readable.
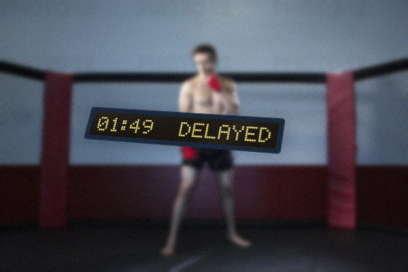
1:49
